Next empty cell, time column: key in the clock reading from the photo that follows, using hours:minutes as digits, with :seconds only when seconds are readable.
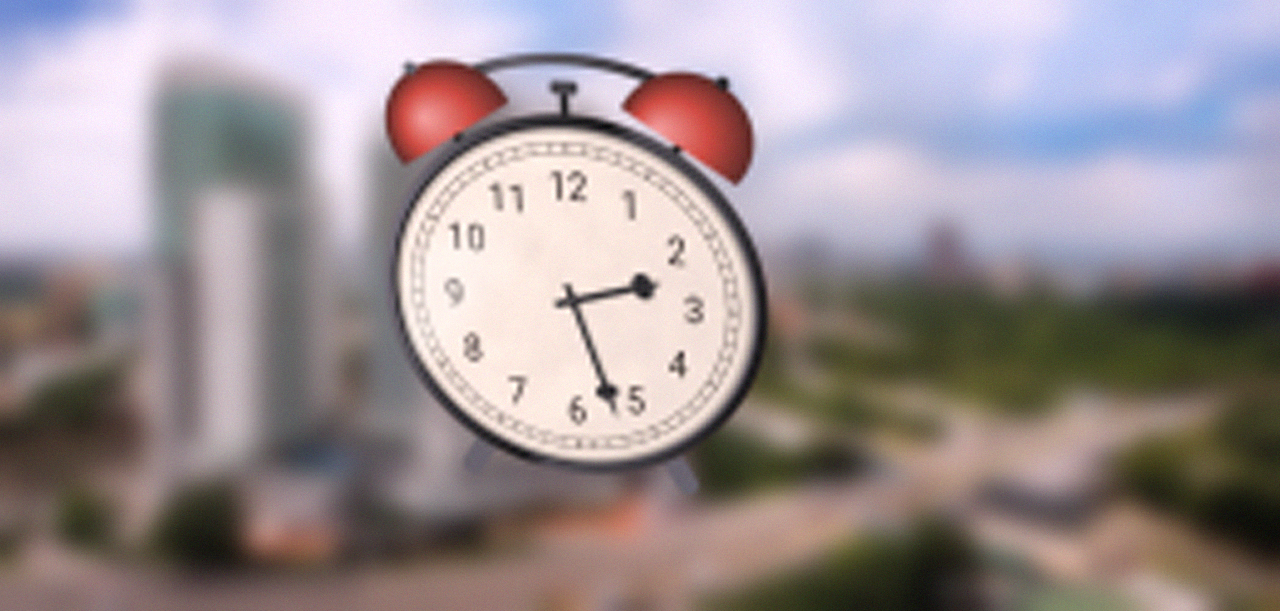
2:27
